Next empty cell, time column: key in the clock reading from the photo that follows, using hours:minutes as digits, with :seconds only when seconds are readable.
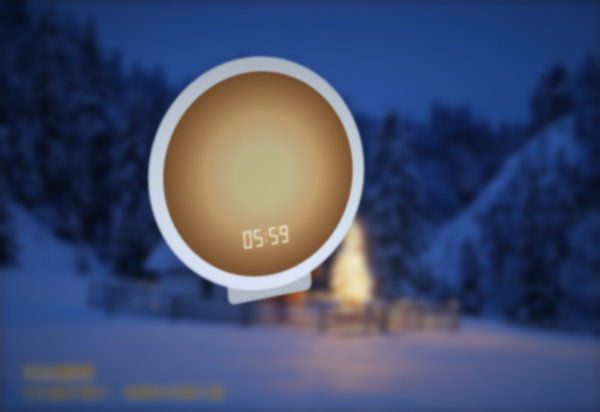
5:59
